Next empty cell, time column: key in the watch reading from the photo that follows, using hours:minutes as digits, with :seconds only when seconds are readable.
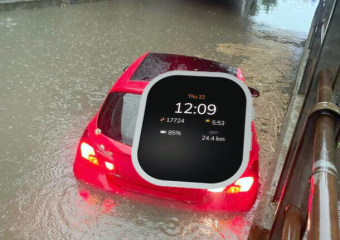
12:09
